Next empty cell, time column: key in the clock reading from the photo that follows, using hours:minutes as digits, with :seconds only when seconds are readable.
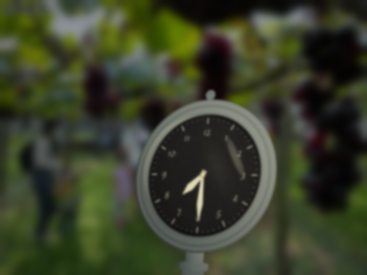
7:30
